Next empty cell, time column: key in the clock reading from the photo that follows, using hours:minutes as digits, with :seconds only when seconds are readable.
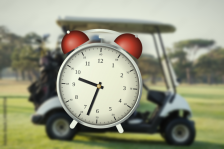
9:33
